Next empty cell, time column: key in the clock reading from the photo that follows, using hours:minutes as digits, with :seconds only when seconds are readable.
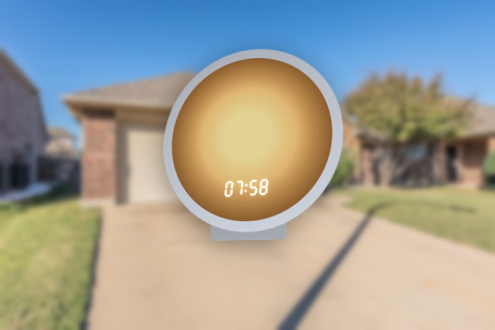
7:58
